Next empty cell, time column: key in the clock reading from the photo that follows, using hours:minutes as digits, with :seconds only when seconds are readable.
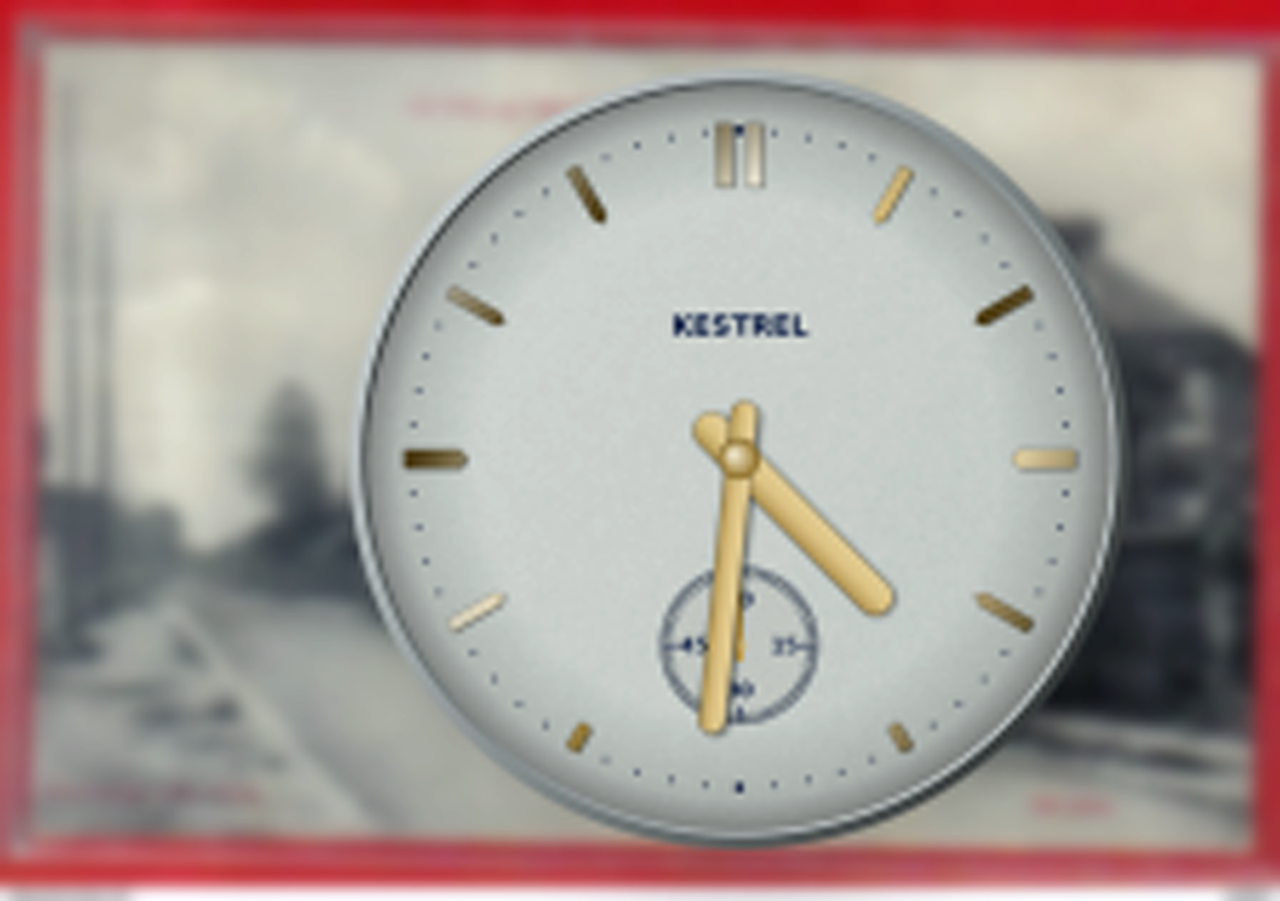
4:31
